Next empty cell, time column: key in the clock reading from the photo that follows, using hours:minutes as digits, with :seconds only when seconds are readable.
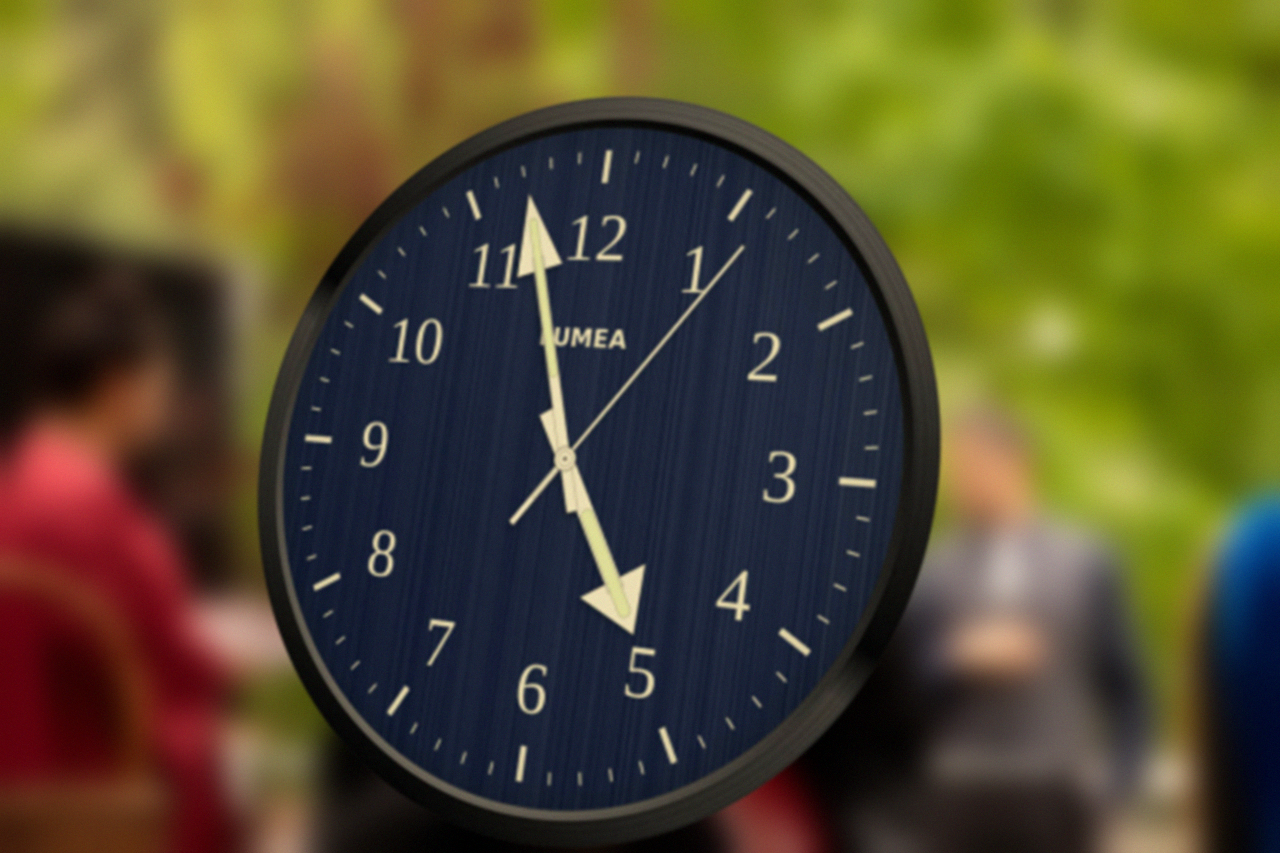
4:57:06
